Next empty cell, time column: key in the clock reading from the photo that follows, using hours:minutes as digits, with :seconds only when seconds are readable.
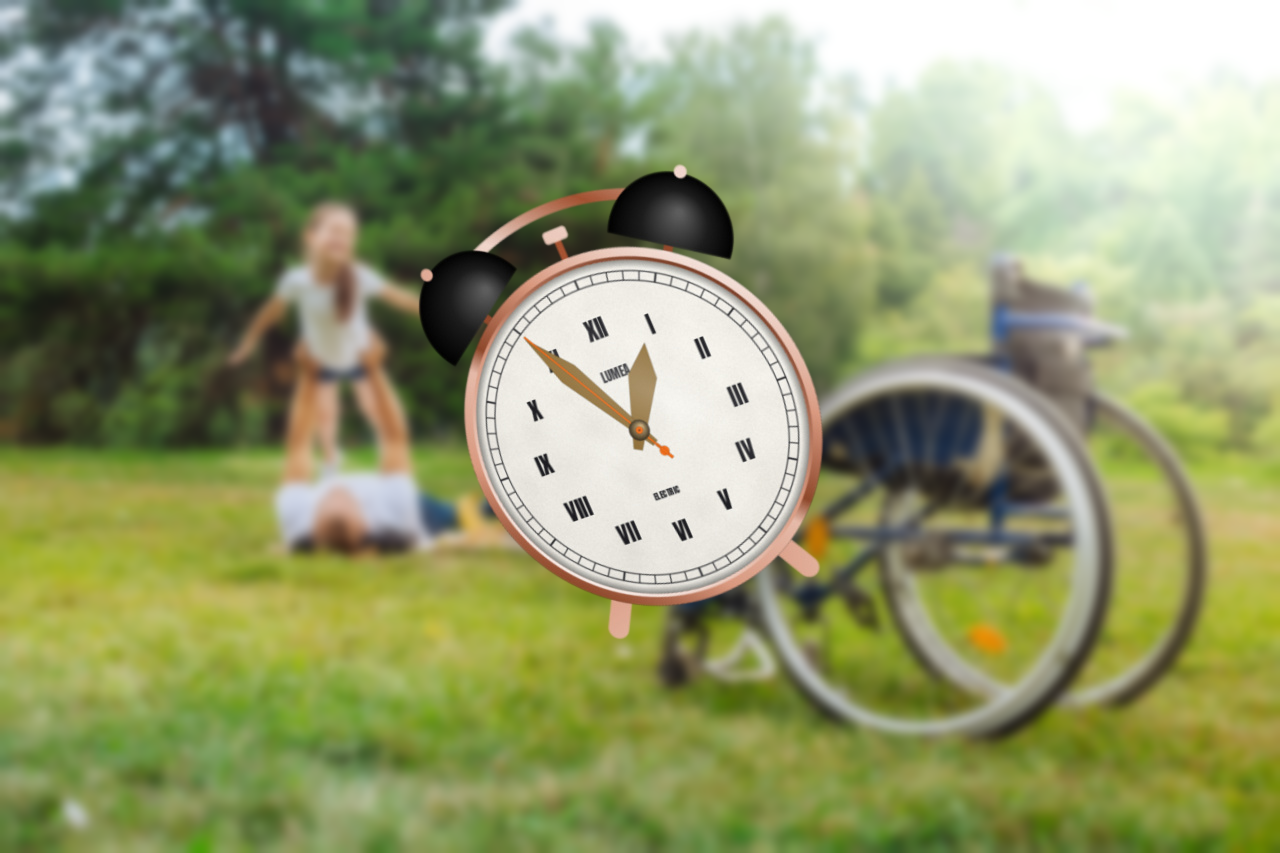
12:54:55
